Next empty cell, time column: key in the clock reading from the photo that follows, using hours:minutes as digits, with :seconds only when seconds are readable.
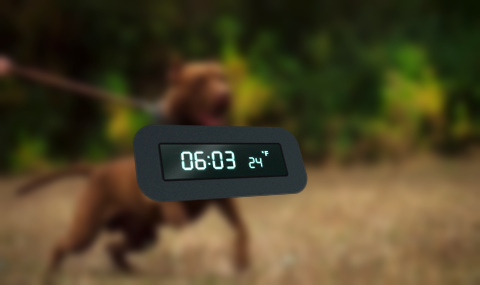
6:03
